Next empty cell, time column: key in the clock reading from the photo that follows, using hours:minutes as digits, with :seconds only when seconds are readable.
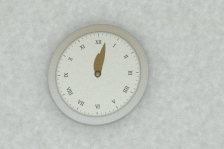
12:02
